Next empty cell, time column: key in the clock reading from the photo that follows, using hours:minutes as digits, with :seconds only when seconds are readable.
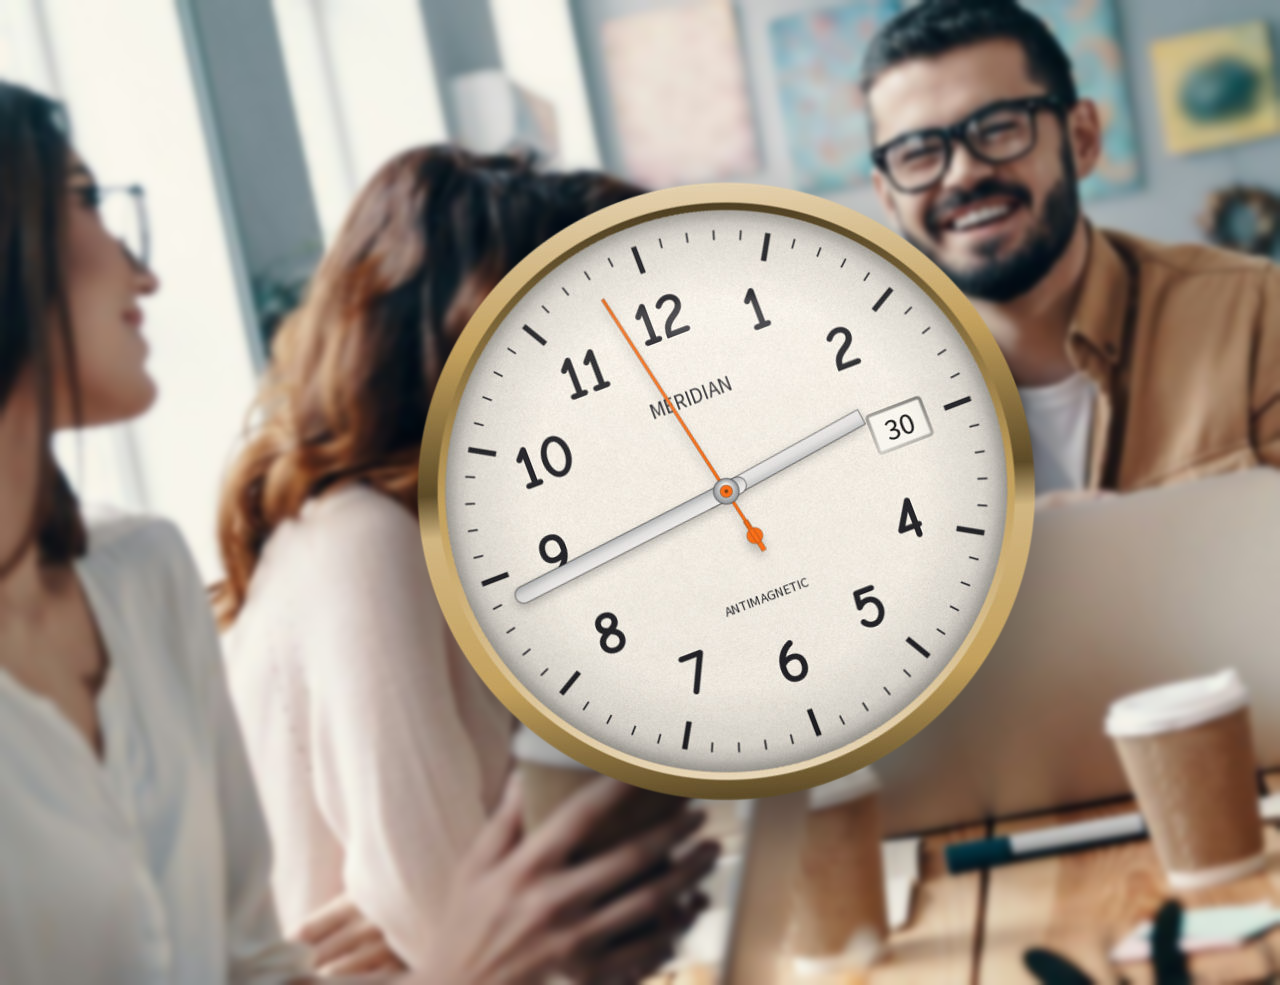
2:43:58
